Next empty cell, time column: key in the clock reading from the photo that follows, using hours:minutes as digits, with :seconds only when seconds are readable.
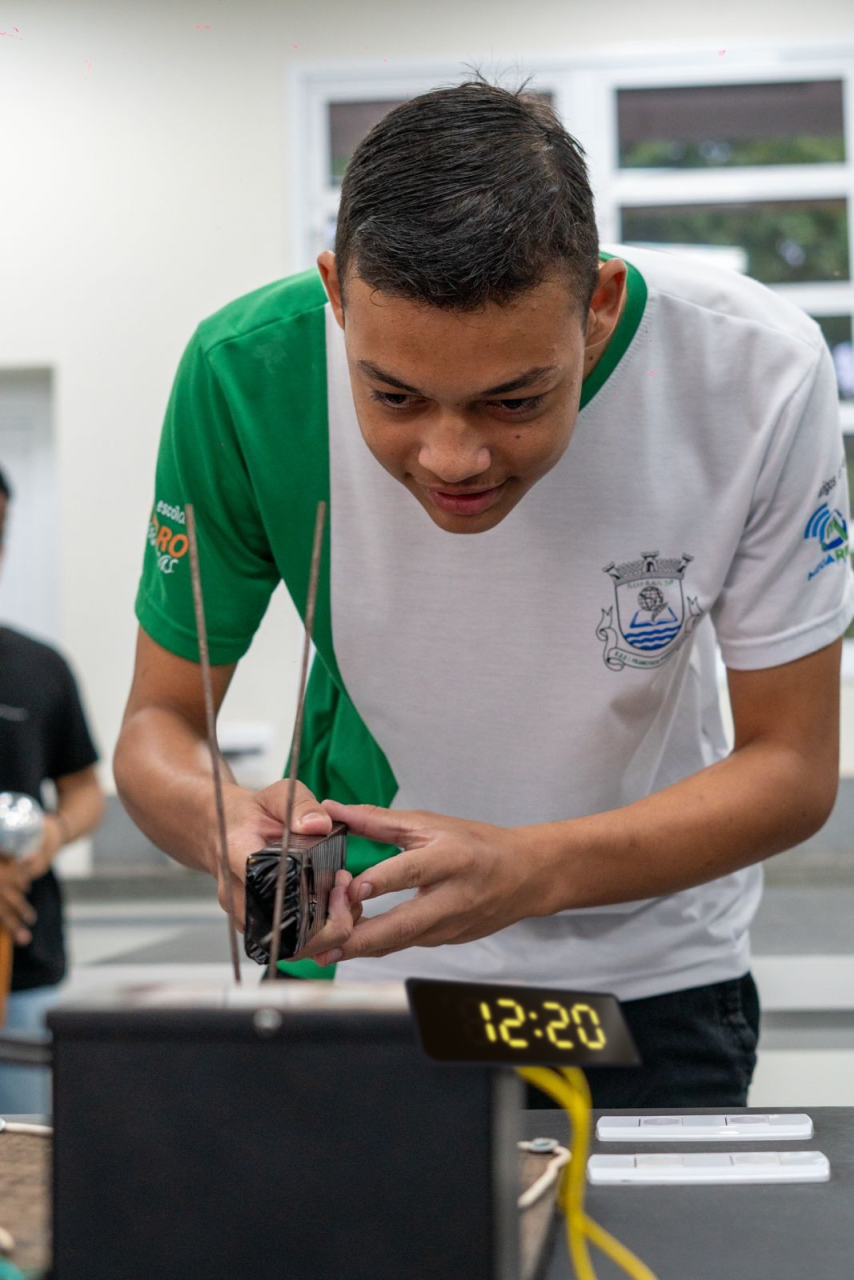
12:20
